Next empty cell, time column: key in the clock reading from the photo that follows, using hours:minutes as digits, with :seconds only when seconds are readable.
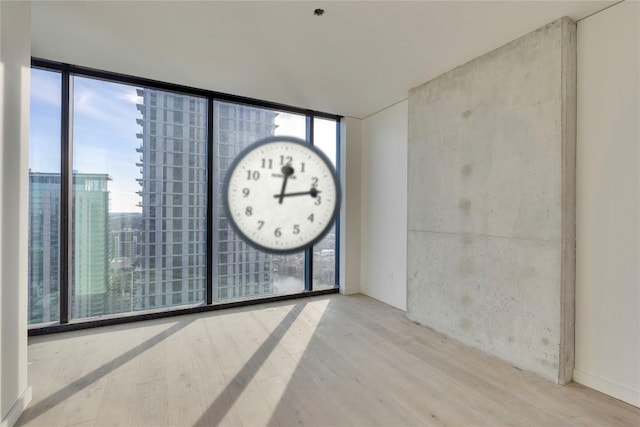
12:13
